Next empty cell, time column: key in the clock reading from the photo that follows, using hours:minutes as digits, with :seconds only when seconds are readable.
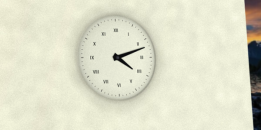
4:12
